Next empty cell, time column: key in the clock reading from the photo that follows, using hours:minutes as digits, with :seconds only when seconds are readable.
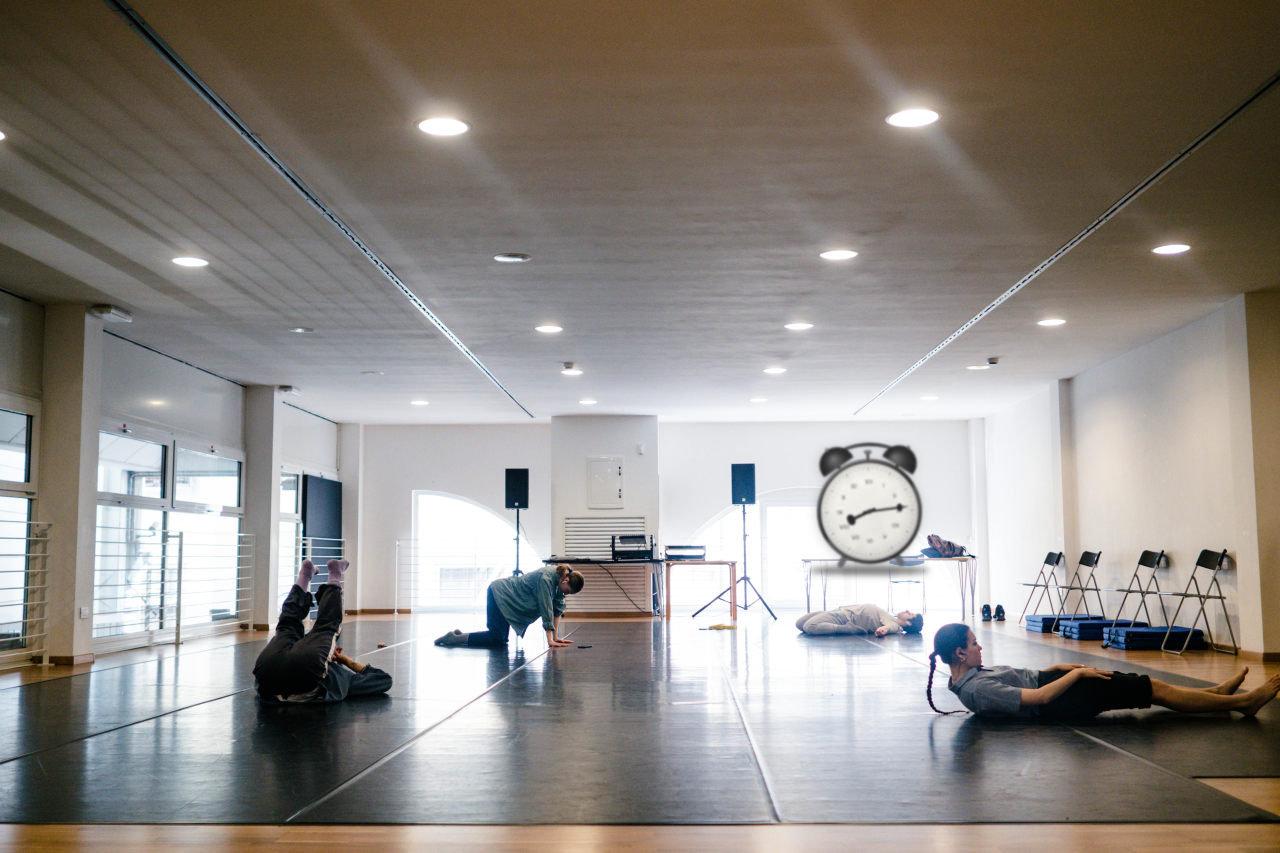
8:14
